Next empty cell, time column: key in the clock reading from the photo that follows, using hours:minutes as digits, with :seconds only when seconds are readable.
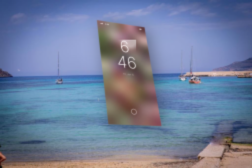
6:46
